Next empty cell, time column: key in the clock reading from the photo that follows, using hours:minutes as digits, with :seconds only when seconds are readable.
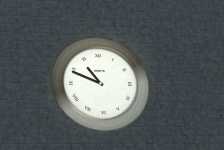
10:49
